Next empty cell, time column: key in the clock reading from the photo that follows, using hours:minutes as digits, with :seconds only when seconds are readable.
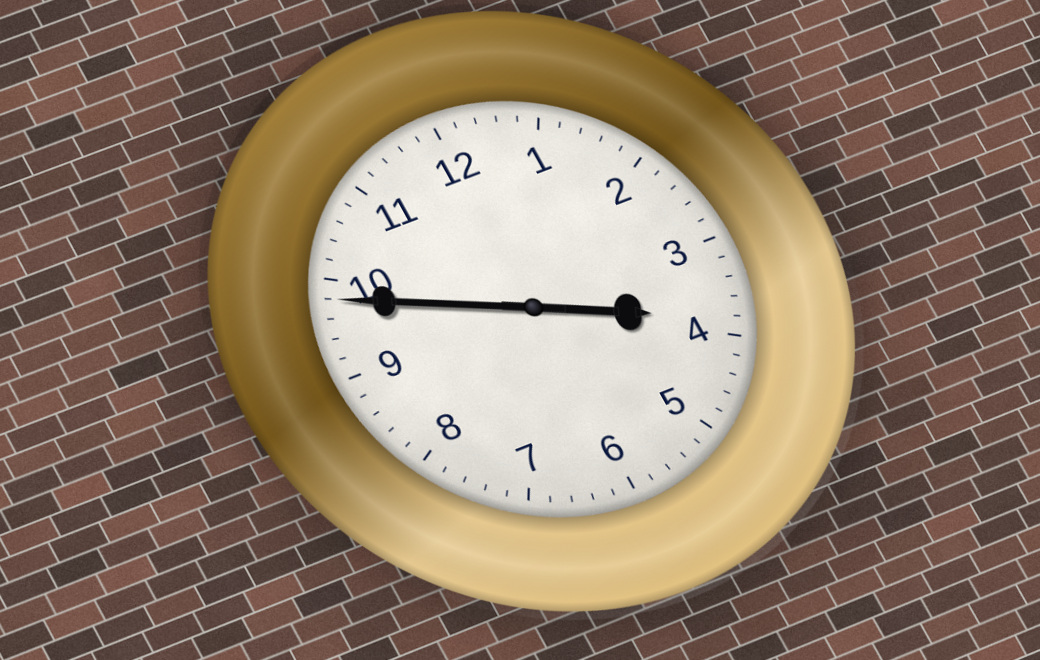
3:49
